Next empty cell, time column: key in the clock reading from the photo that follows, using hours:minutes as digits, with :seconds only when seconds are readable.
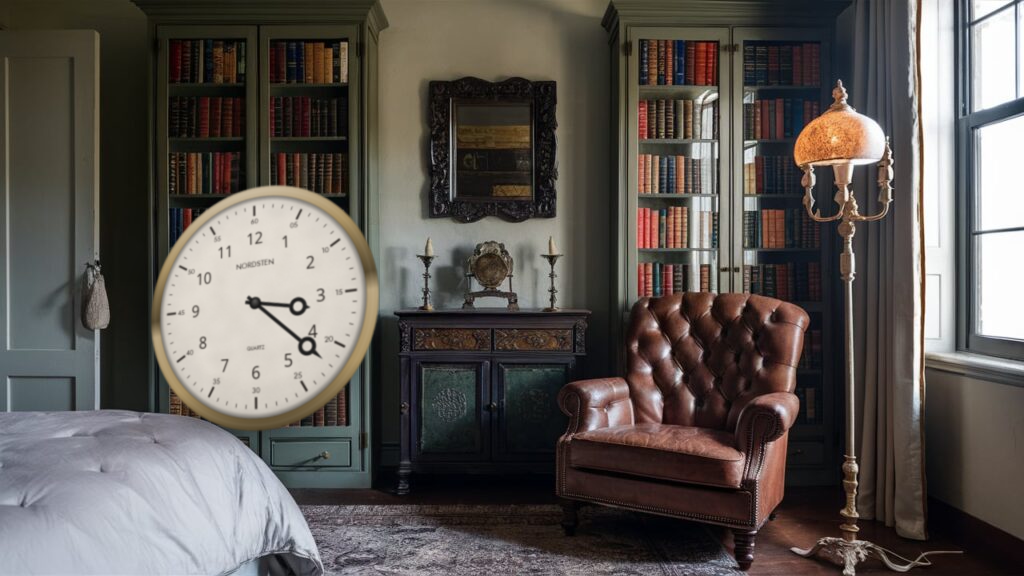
3:22
